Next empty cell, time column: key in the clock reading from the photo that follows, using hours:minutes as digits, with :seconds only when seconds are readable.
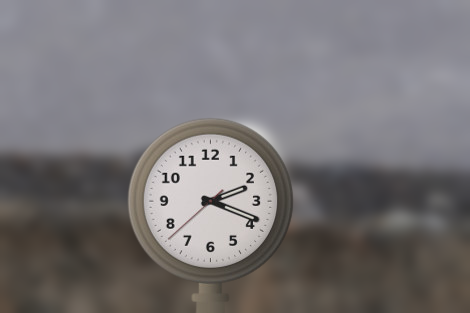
2:18:38
